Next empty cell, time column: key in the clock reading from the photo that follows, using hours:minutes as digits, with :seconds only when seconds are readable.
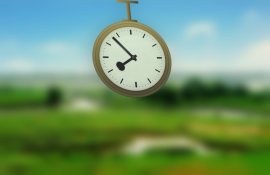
7:53
